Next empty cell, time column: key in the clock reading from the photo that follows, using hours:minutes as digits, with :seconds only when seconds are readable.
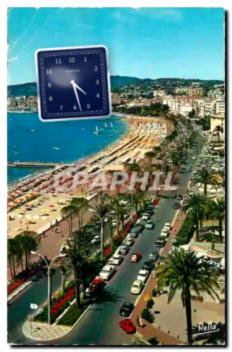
4:28
